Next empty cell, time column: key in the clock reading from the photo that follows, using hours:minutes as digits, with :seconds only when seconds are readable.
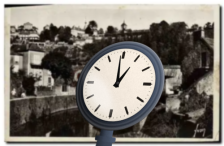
12:59
